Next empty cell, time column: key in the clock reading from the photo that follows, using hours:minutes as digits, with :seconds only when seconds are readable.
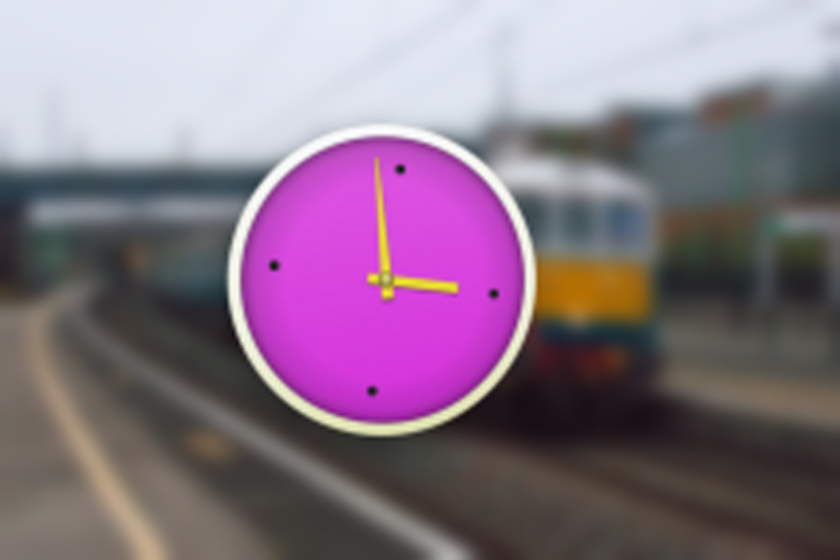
2:58
